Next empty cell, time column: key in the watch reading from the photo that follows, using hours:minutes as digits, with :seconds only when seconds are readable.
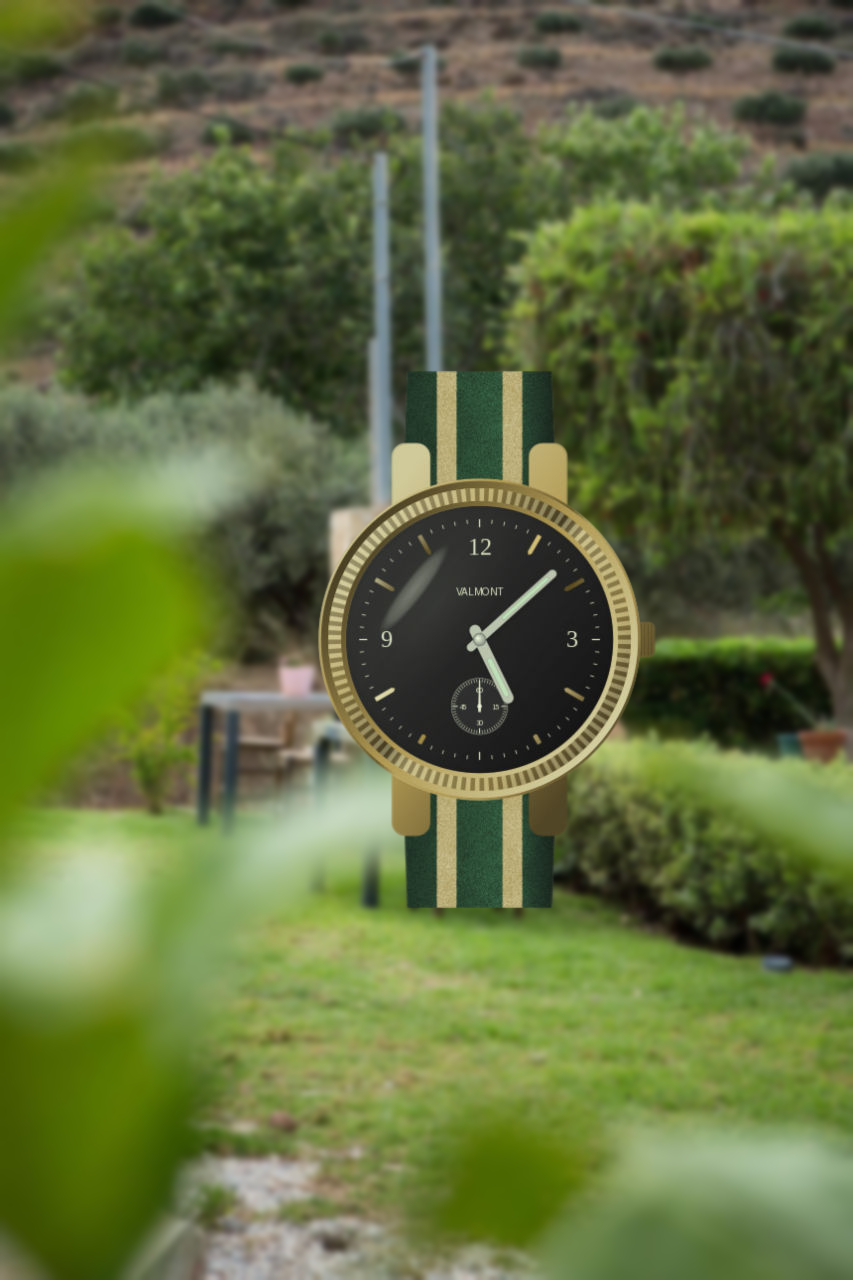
5:08
